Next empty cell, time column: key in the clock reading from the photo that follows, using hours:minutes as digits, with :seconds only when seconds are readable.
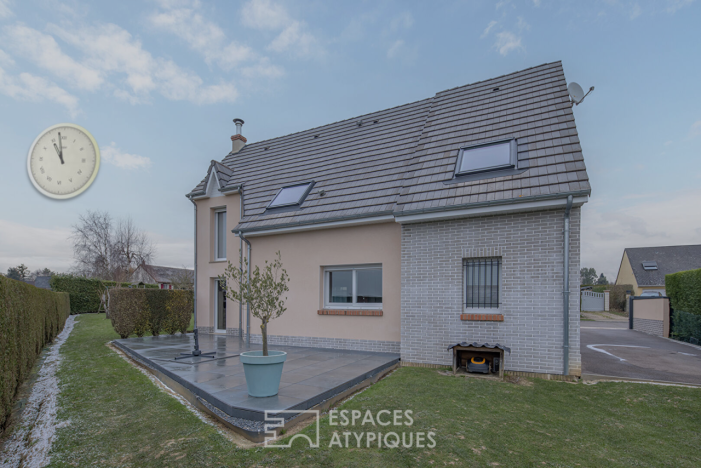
10:58
